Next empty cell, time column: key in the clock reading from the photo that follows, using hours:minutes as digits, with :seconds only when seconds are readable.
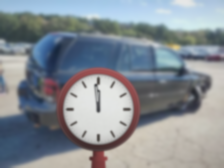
11:59
